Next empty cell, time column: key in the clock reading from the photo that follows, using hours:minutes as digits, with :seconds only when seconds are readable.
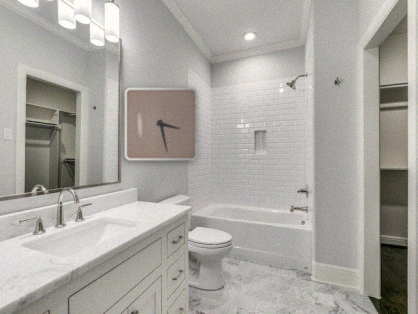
3:28
